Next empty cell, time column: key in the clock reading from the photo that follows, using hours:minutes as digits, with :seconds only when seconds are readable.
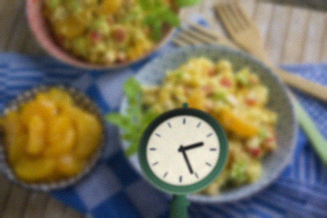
2:26
